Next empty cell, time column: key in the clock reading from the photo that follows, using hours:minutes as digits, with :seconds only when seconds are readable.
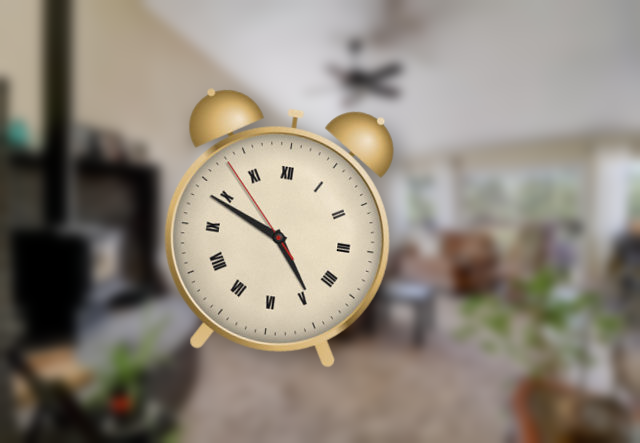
4:48:53
